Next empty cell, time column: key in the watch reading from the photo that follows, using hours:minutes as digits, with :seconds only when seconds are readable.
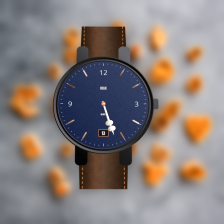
5:27
